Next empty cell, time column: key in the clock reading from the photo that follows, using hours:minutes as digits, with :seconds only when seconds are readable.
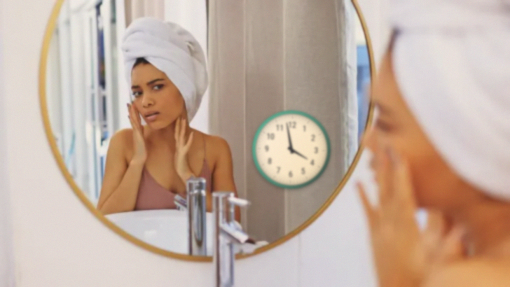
3:58
